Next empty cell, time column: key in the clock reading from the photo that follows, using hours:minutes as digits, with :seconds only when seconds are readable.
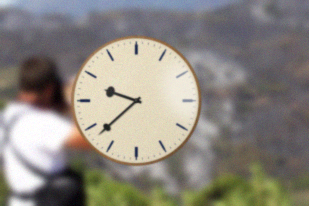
9:38
